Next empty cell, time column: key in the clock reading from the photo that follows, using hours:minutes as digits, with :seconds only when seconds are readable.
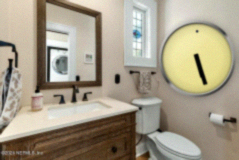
5:27
